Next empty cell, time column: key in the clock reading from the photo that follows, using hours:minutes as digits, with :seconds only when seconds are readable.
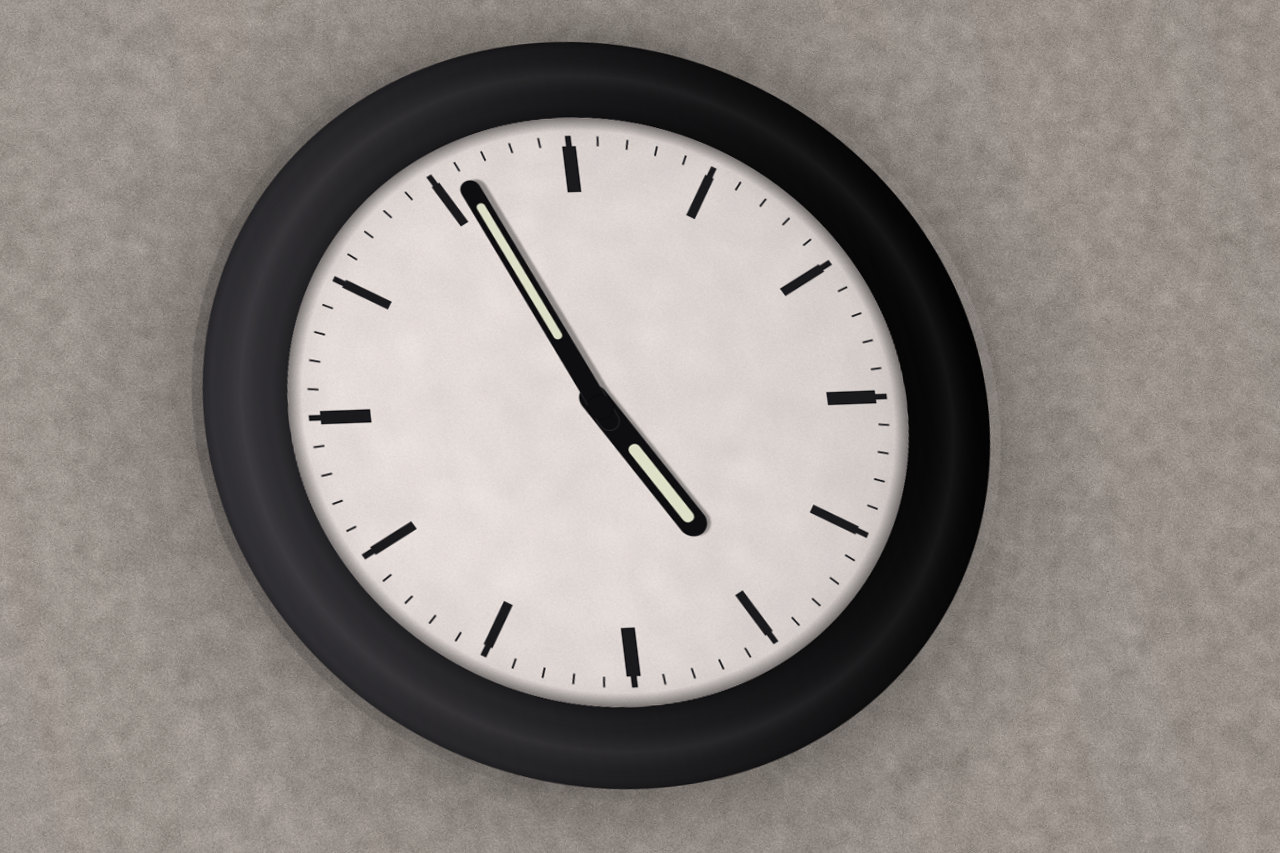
4:56
